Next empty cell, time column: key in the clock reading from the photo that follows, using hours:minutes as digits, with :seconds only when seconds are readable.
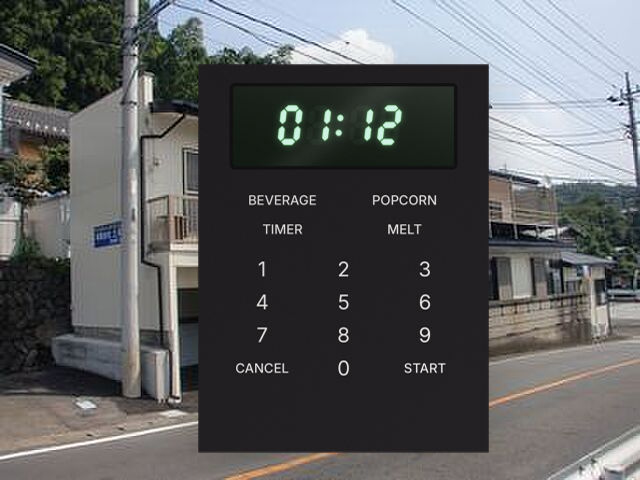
1:12
